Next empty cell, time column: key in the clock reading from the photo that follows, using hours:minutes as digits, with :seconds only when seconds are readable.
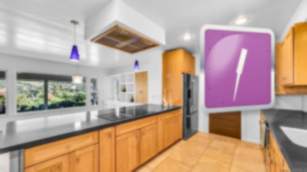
12:32
